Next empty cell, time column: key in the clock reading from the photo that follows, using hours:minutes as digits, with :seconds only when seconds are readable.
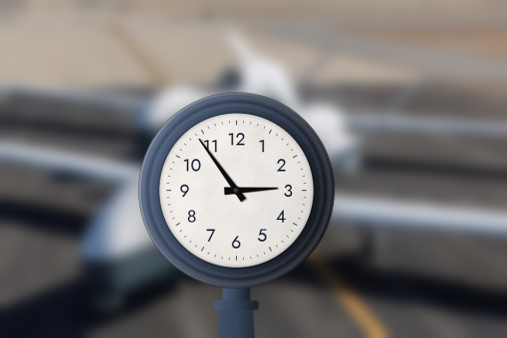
2:54
